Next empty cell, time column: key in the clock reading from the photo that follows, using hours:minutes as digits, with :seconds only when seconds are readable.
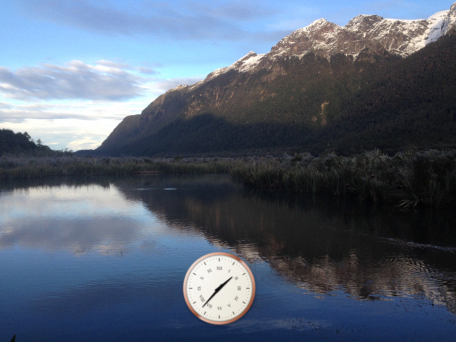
1:37
